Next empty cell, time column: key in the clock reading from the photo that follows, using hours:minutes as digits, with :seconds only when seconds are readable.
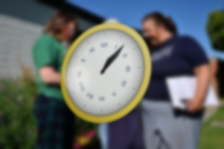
1:07
